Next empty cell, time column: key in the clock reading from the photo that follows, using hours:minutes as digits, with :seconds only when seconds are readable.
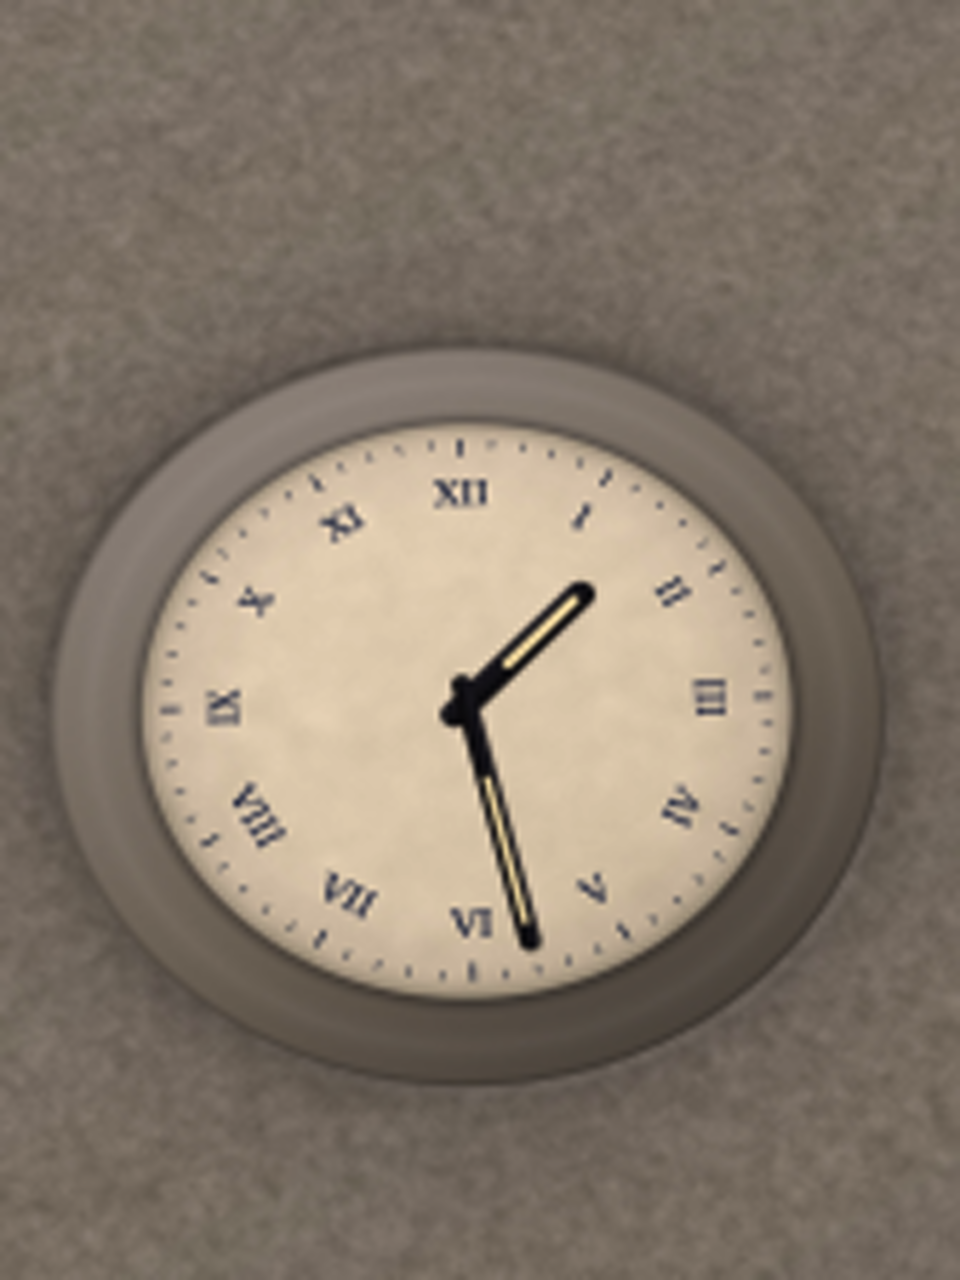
1:28
